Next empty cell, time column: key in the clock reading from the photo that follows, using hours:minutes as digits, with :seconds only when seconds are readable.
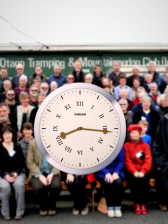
8:16
